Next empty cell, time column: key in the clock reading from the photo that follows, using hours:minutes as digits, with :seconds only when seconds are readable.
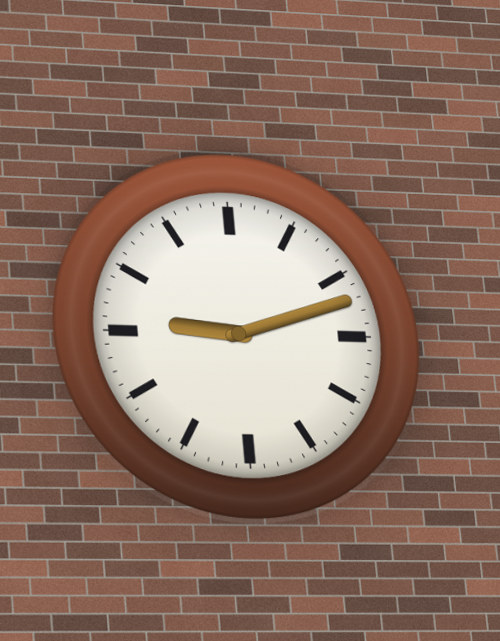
9:12
